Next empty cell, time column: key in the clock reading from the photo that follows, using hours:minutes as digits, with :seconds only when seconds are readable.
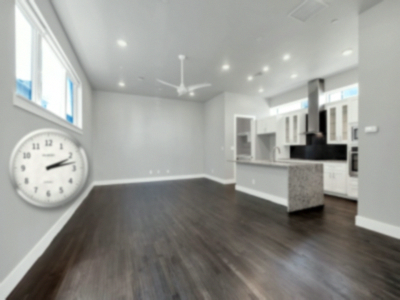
2:13
